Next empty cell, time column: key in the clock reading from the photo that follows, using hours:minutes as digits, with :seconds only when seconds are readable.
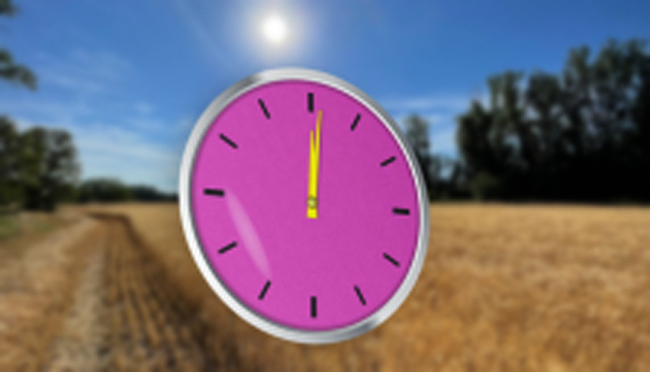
12:01
